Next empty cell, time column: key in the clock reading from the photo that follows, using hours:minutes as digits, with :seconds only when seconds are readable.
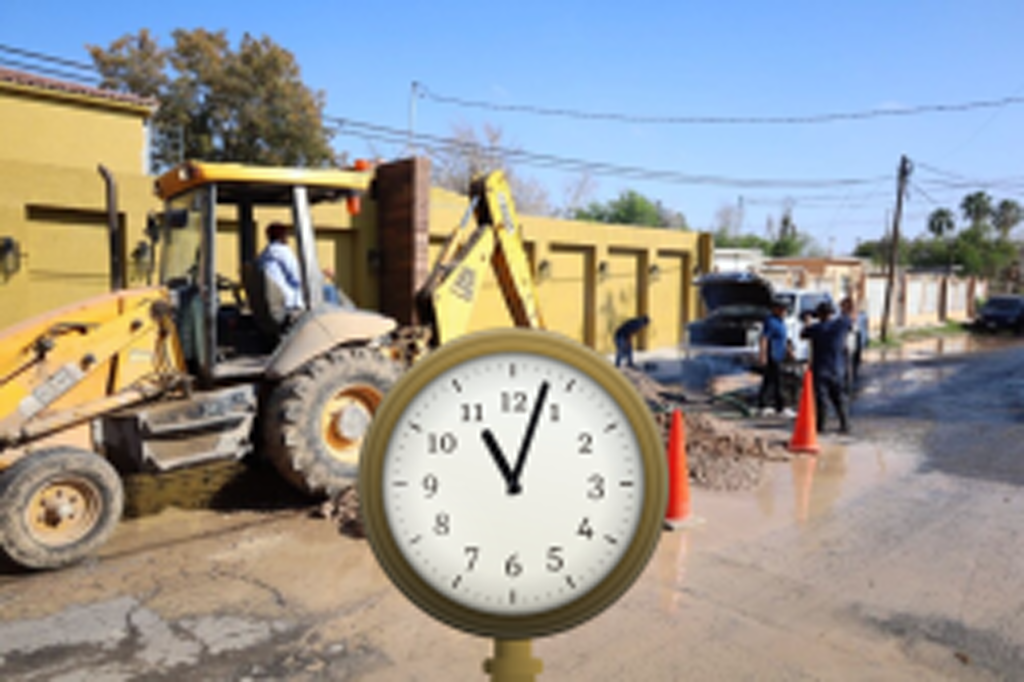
11:03
